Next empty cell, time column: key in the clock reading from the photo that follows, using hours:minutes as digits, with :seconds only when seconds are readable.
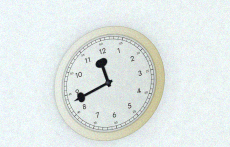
11:43
